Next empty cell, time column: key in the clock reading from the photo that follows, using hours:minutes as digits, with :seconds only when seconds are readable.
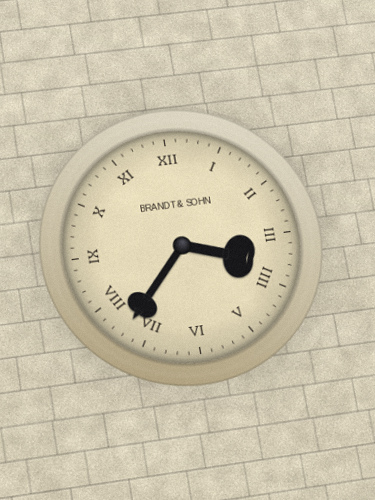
3:37
